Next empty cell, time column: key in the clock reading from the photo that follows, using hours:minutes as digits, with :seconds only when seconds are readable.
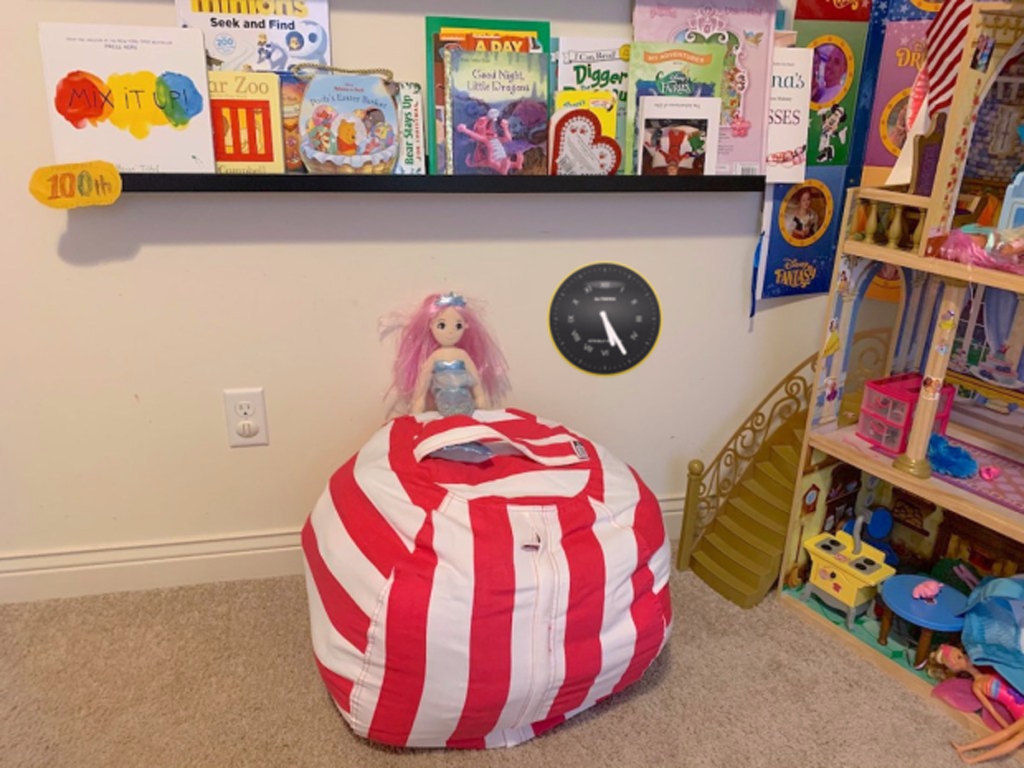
5:25
